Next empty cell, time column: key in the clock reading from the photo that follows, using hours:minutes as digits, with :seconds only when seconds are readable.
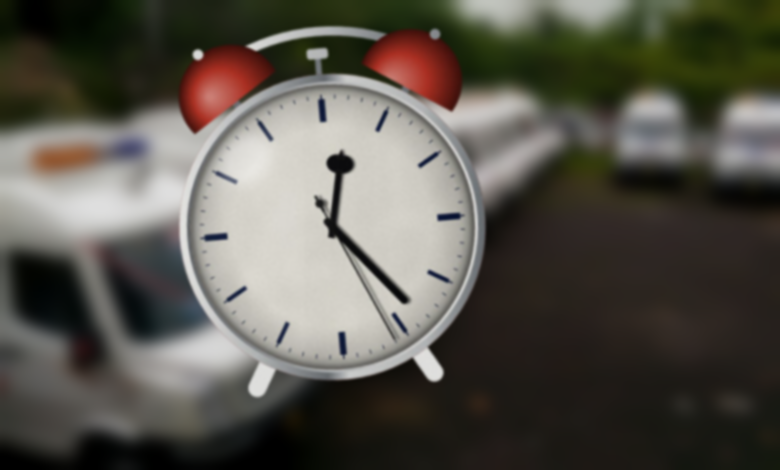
12:23:26
